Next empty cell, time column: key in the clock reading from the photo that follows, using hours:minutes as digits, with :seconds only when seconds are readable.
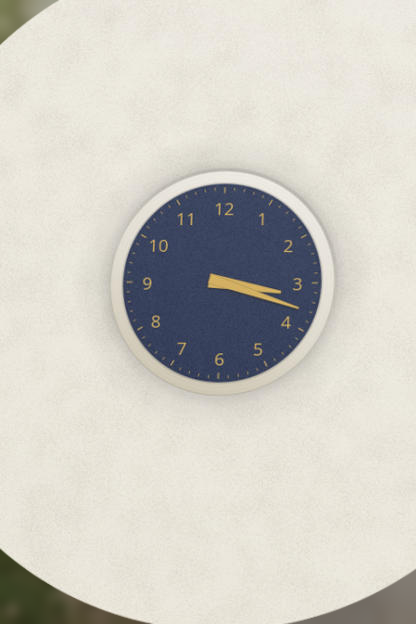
3:18
